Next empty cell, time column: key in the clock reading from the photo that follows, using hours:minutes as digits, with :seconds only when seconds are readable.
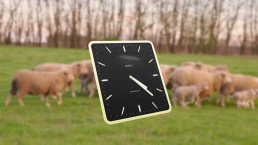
4:23
